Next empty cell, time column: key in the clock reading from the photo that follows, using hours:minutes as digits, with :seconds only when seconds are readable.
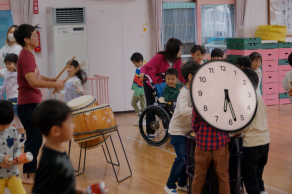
6:28
